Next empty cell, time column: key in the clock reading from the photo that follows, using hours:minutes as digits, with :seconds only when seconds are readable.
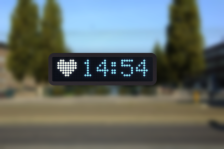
14:54
